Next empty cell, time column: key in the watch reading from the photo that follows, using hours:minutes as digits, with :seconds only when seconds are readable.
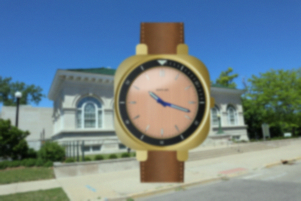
10:18
